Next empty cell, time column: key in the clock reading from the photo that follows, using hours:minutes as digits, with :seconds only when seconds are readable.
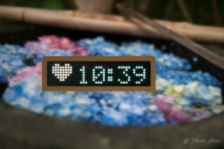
10:39
